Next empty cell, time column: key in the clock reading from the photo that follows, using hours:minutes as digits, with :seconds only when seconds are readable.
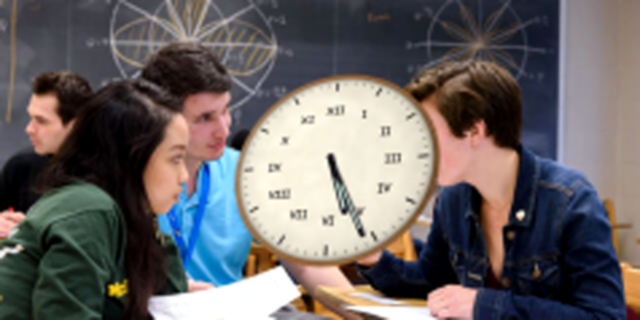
5:26
